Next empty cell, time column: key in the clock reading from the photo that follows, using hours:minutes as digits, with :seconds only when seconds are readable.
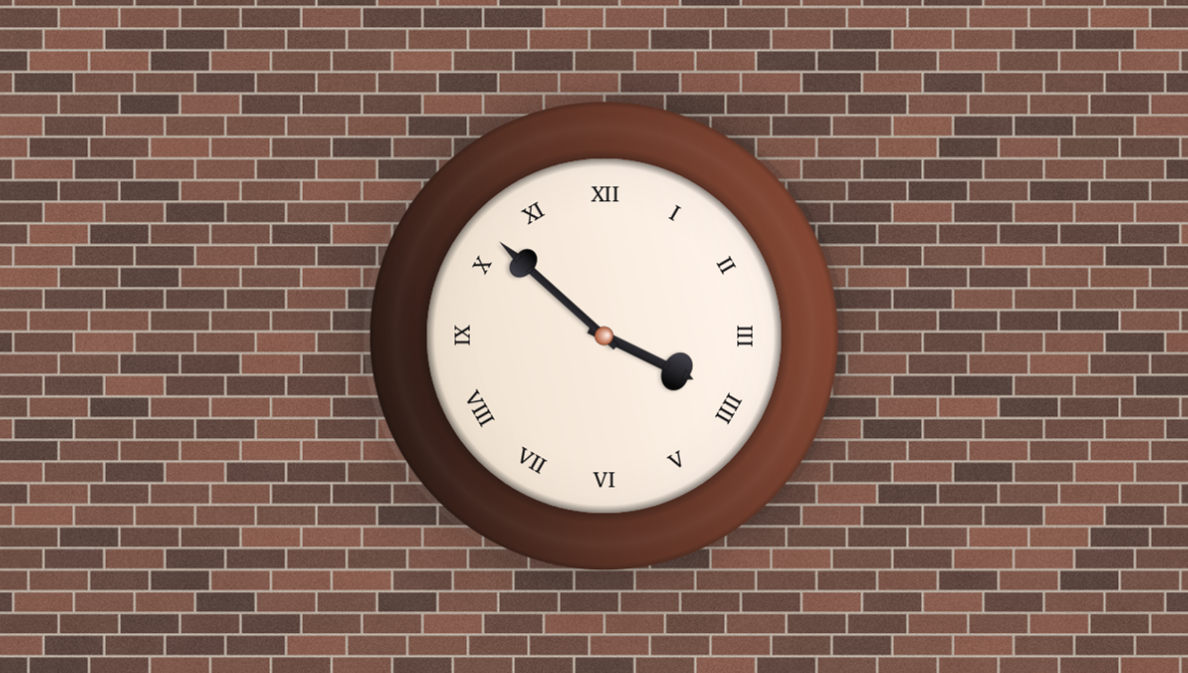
3:52
